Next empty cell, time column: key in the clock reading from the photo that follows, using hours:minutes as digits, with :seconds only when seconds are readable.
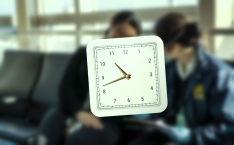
10:42
